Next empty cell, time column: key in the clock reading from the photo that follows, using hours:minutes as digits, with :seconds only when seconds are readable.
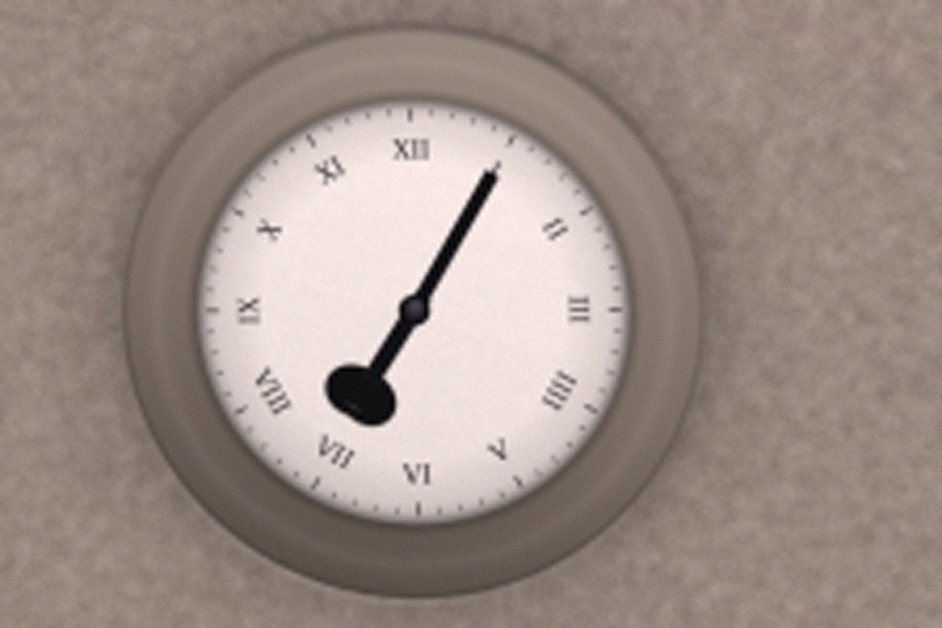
7:05
